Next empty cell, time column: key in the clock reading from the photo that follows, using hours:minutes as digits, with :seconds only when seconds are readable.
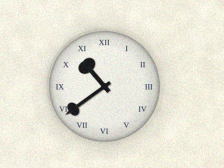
10:39
